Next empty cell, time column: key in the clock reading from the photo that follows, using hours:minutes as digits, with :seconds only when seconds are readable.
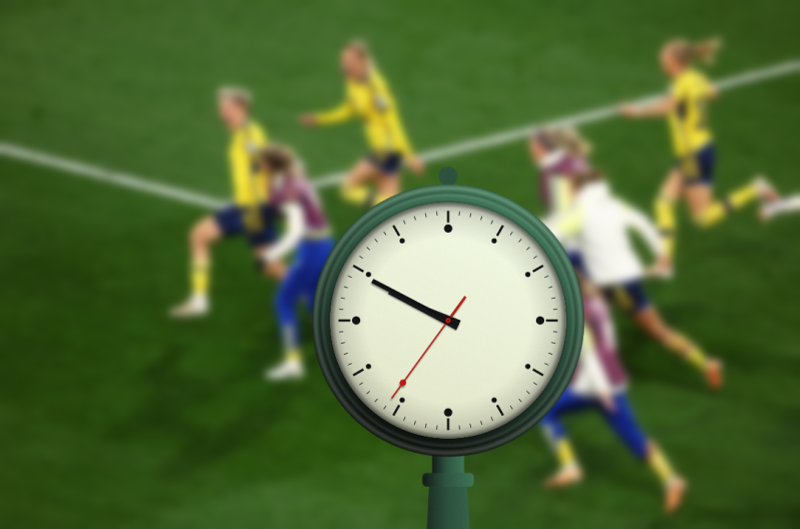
9:49:36
